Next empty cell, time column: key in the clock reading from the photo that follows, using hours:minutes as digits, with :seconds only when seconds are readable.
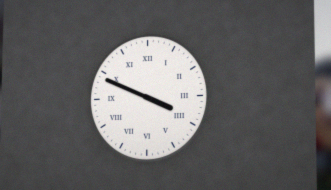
3:49
